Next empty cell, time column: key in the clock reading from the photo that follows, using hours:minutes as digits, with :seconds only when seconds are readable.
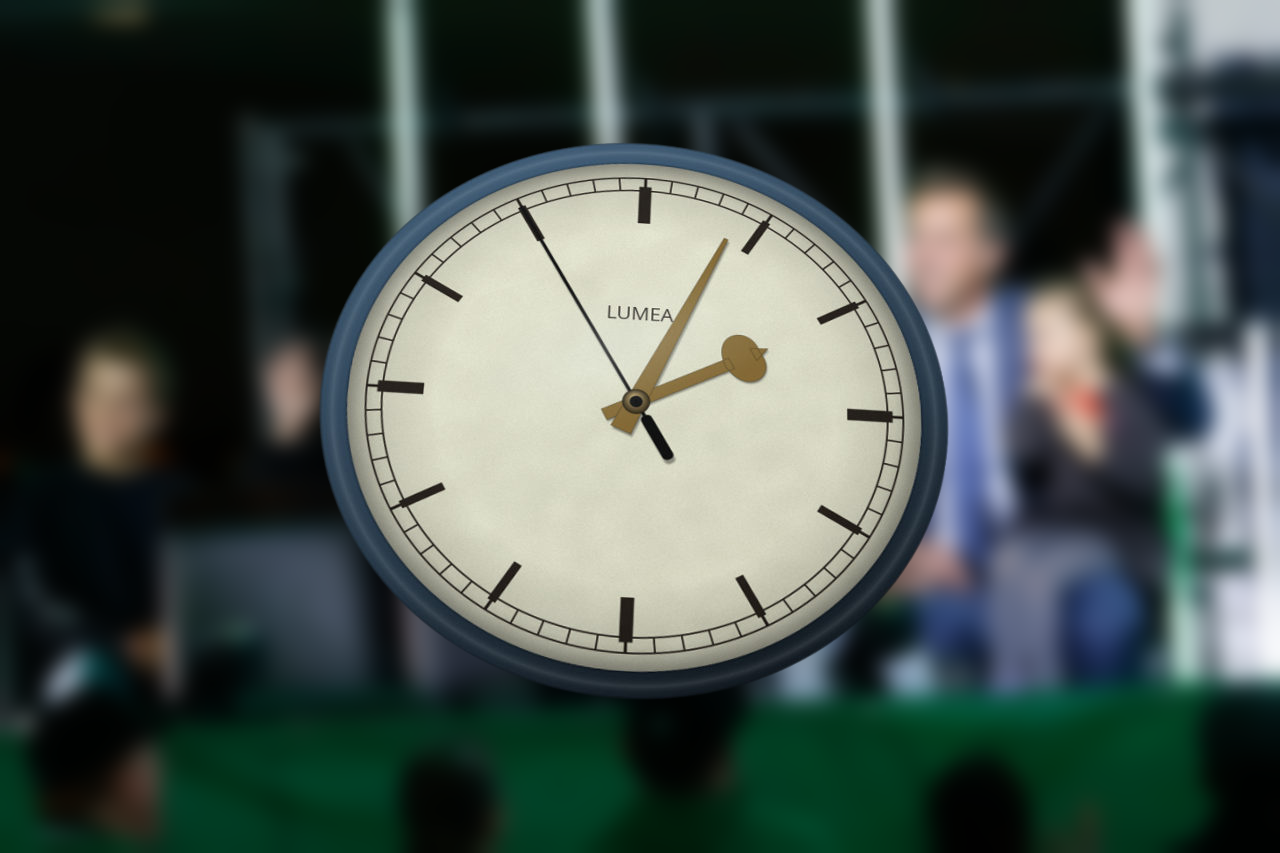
2:03:55
